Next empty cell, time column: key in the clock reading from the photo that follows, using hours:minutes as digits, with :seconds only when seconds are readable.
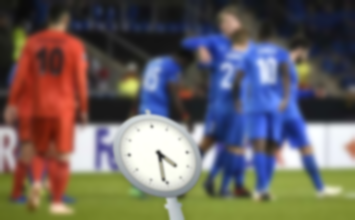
4:31
